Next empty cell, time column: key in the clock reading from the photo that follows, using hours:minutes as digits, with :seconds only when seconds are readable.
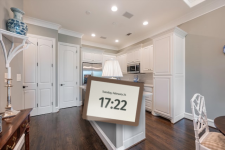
17:22
